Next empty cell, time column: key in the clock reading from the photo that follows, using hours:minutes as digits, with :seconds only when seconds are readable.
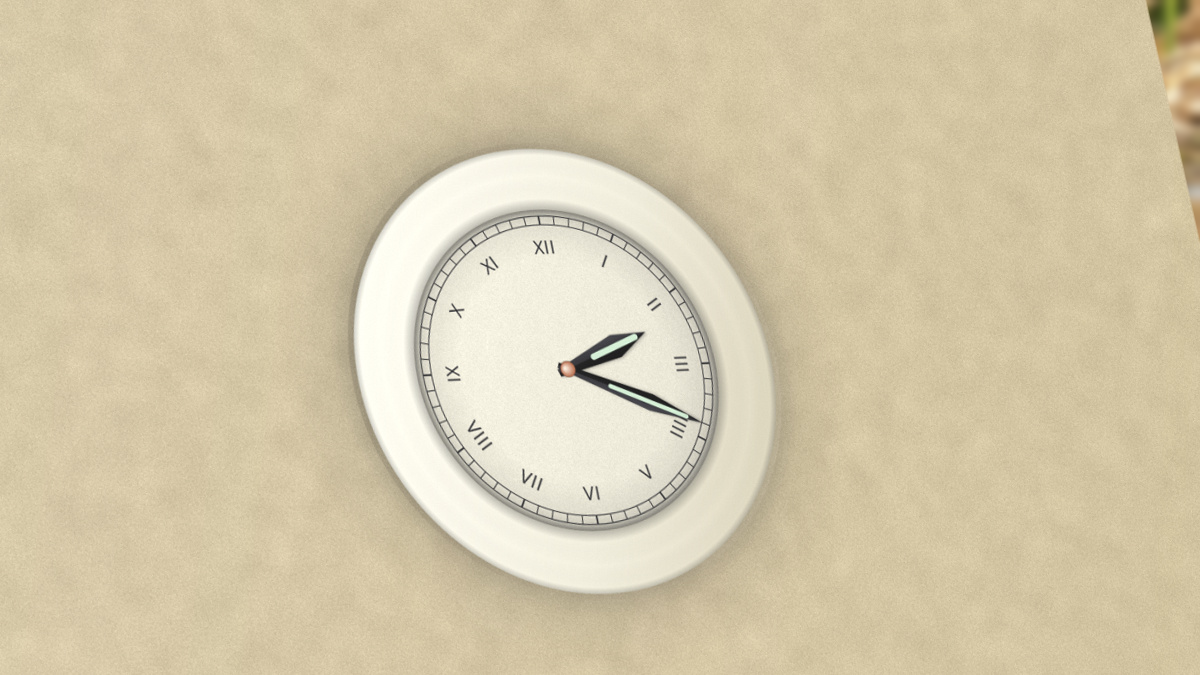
2:19
